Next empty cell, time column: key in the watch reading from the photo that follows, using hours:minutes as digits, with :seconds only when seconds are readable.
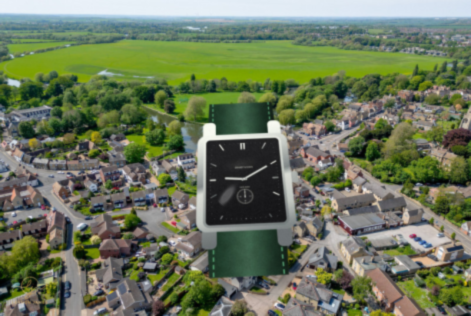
9:10
